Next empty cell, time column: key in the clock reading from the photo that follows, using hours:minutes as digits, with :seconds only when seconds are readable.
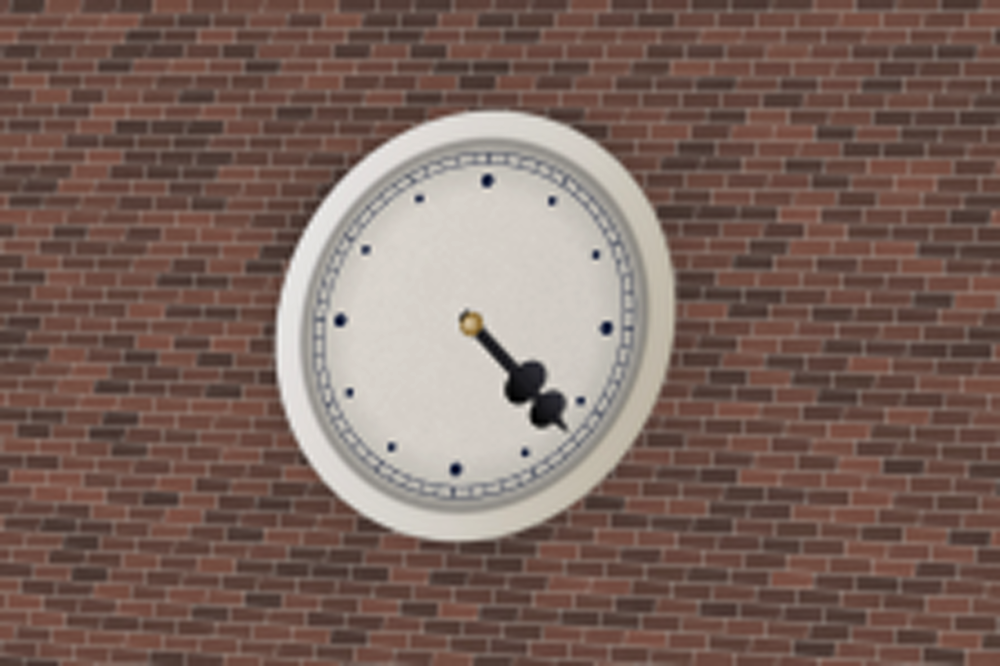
4:22
